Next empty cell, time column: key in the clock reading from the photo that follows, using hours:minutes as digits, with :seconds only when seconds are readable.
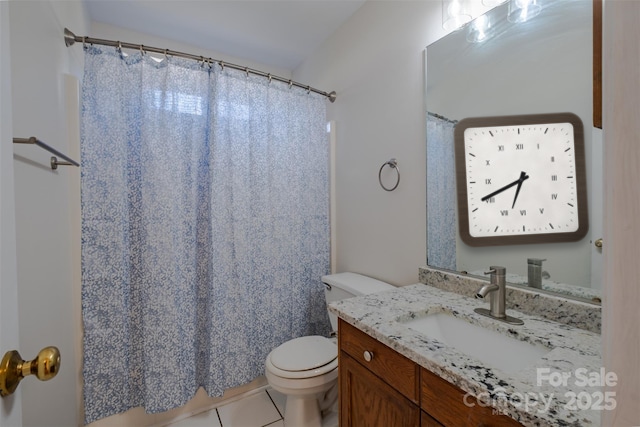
6:41
